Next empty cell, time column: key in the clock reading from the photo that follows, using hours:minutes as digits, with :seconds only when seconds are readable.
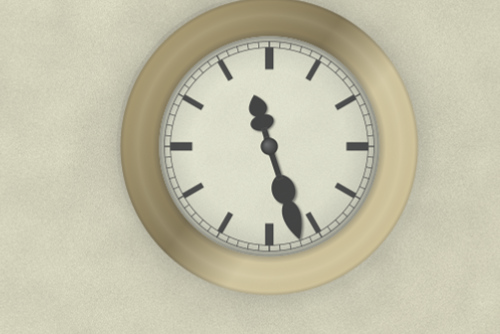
11:27
